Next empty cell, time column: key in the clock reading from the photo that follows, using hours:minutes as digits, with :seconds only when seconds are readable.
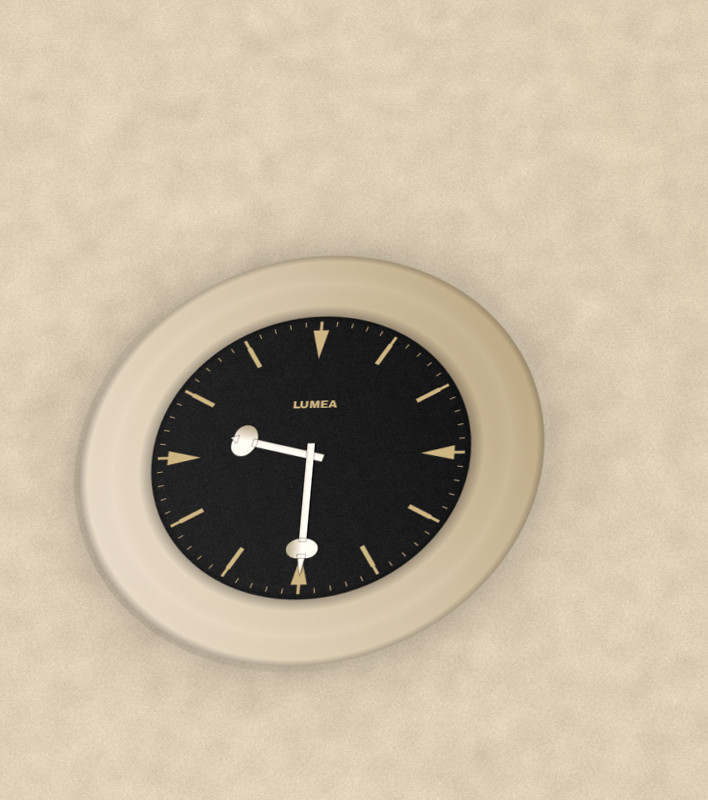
9:30
